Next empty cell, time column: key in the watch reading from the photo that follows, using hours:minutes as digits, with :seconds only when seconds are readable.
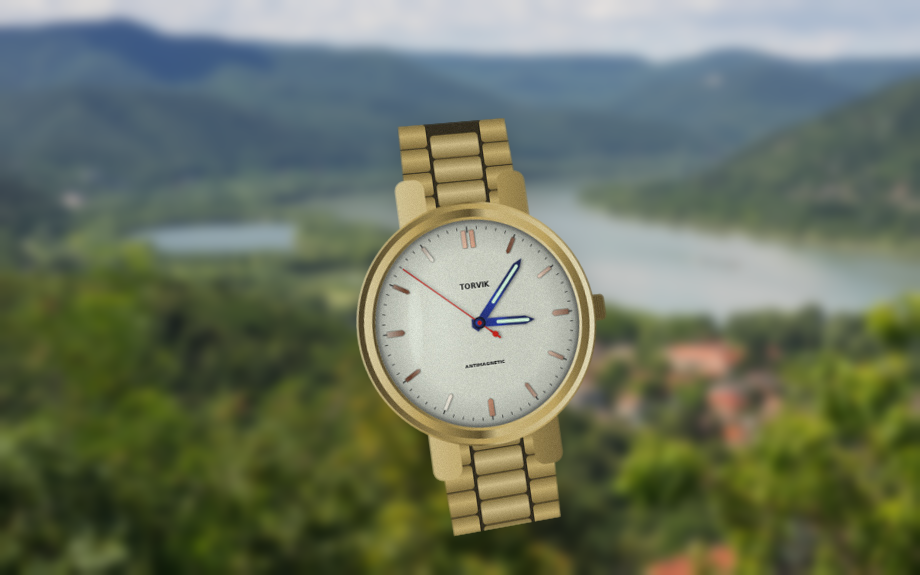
3:06:52
